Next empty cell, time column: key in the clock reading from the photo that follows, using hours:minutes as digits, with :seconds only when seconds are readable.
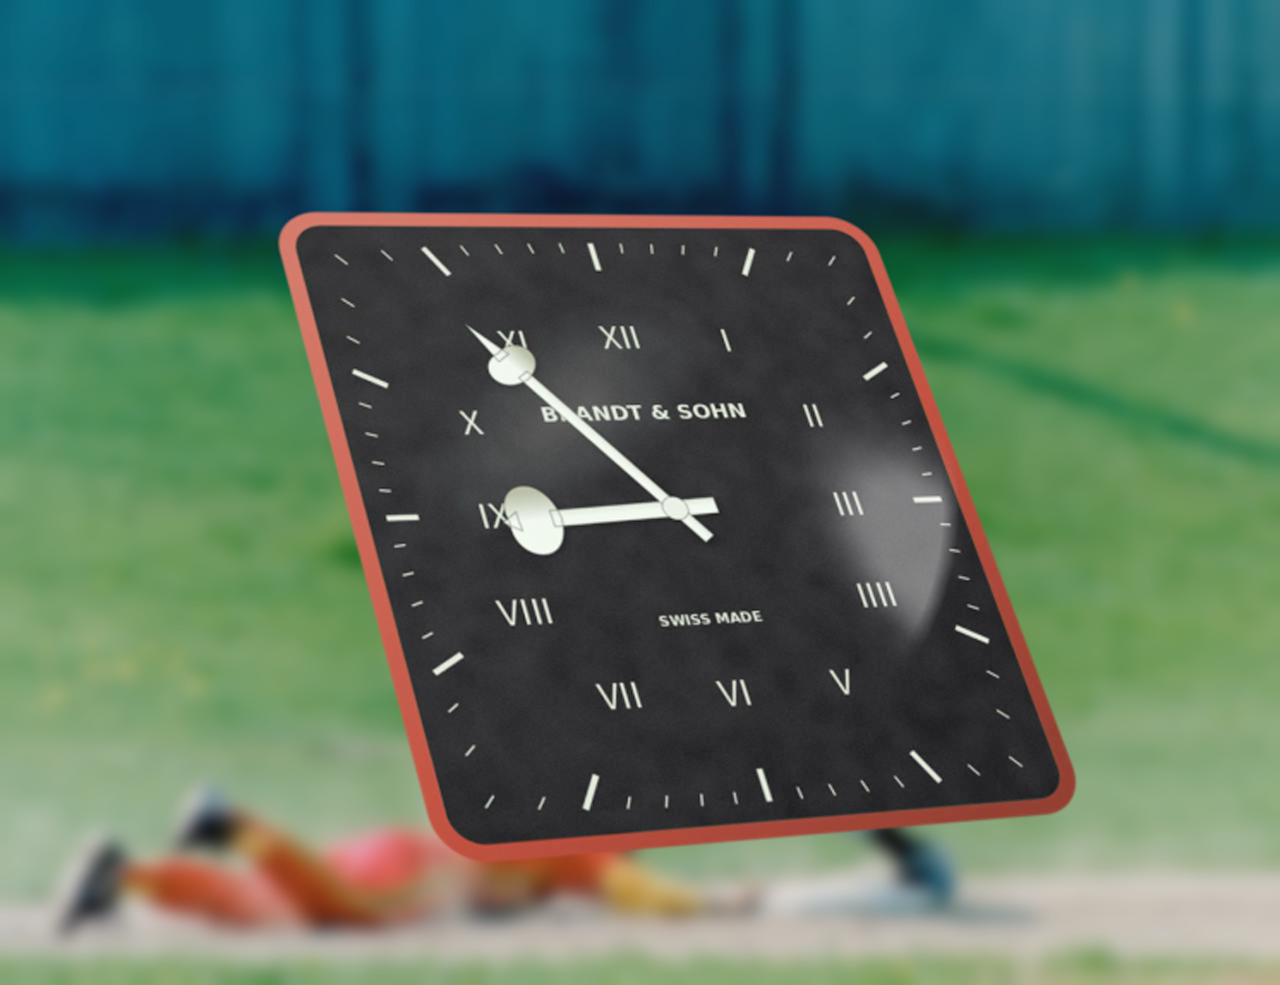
8:54
